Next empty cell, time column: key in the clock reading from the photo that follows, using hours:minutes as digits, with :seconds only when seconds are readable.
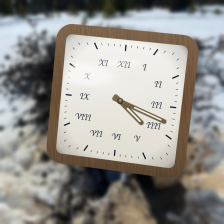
4:18
